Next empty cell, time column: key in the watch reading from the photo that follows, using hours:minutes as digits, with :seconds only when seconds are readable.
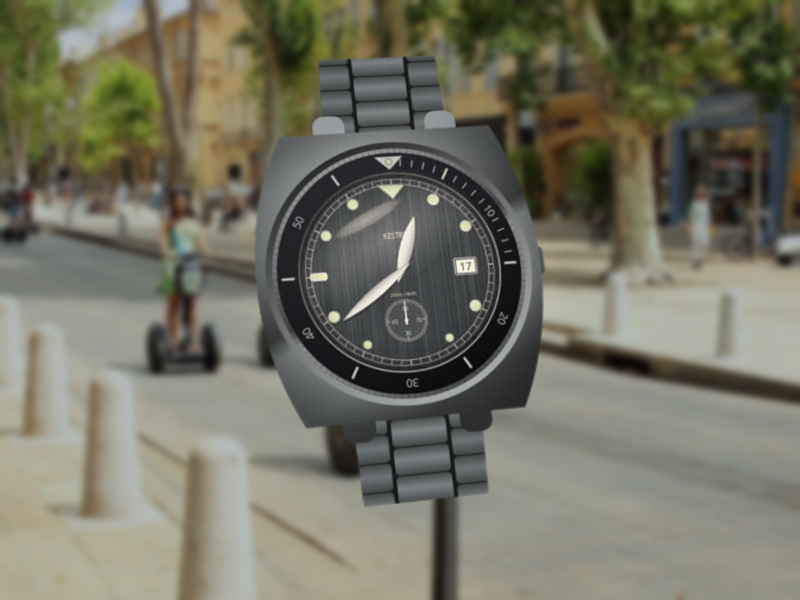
12:39
